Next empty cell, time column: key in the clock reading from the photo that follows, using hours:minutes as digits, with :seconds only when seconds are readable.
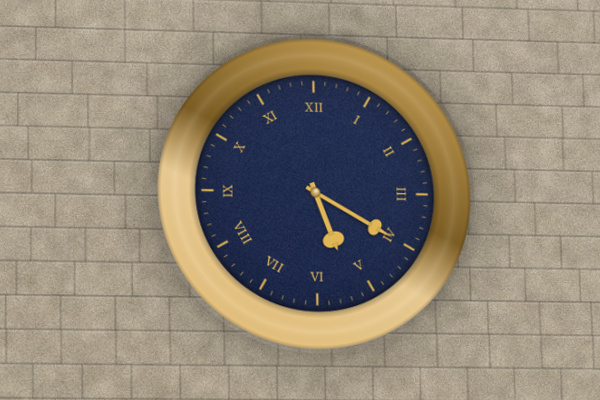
5:20
